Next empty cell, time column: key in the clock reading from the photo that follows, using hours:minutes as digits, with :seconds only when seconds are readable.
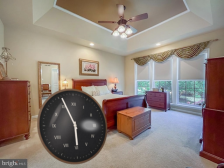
5:56
